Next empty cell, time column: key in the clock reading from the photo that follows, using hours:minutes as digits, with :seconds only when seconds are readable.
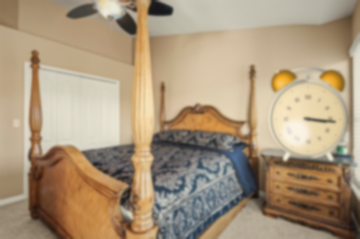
3:16
